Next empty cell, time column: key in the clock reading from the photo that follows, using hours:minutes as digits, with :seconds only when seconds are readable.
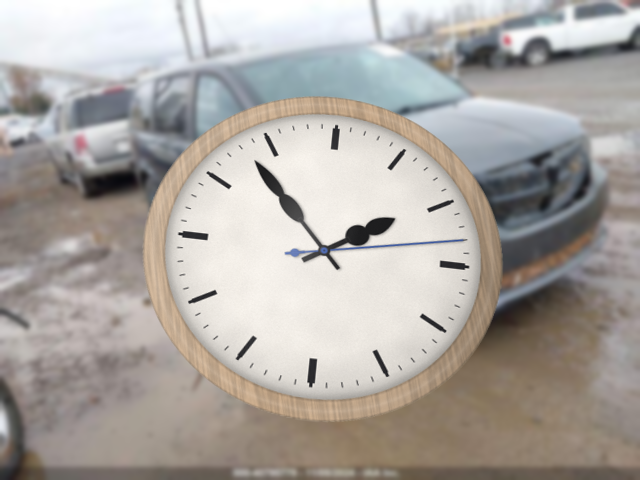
1:53:13
